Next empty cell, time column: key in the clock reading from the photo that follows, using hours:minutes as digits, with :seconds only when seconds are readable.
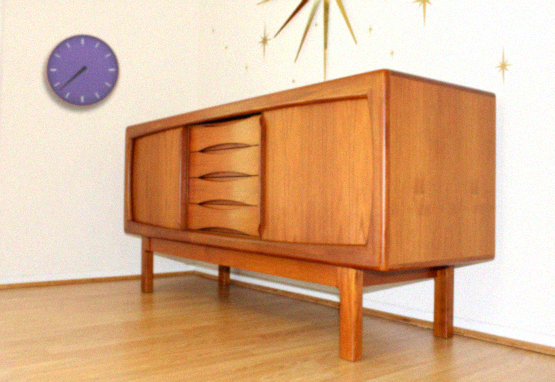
7:38
